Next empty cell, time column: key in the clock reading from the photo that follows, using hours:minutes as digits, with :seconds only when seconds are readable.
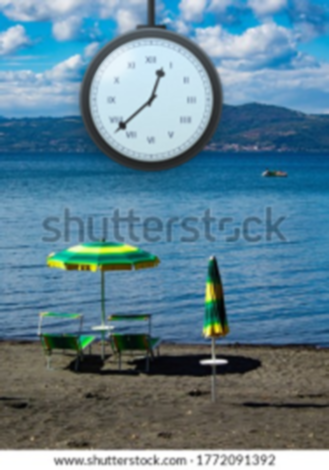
12:38
